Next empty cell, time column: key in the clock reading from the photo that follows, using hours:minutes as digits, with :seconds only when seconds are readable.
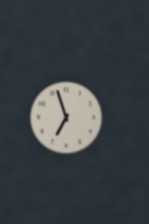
6:57
